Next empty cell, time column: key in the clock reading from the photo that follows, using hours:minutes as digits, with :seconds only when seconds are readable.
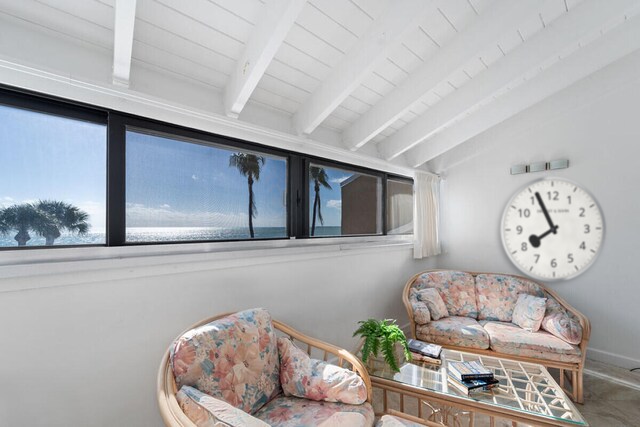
7:56
